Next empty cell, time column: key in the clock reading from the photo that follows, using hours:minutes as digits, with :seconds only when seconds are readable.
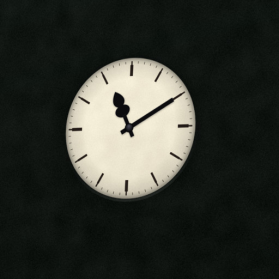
11:10
